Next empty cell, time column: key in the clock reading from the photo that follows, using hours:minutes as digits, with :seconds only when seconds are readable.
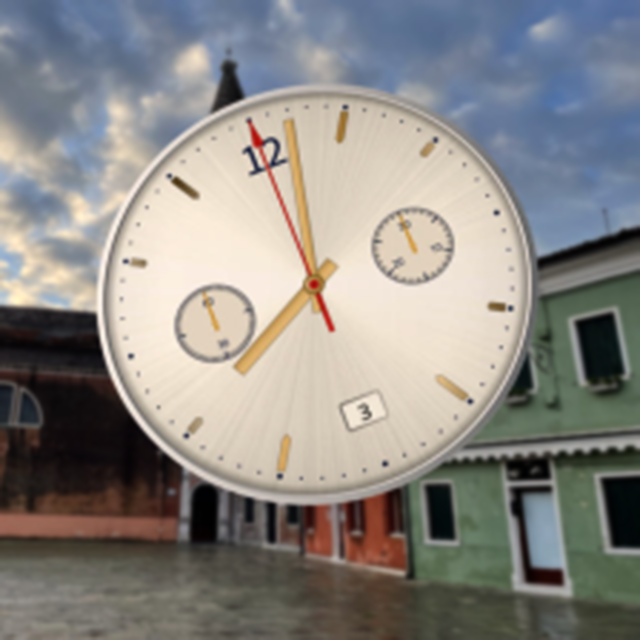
8:02
